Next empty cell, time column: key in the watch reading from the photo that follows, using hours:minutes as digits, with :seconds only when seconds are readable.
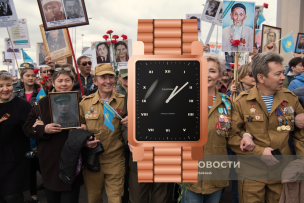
1:08
